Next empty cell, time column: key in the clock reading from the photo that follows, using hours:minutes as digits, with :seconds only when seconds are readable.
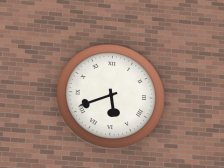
5:41
